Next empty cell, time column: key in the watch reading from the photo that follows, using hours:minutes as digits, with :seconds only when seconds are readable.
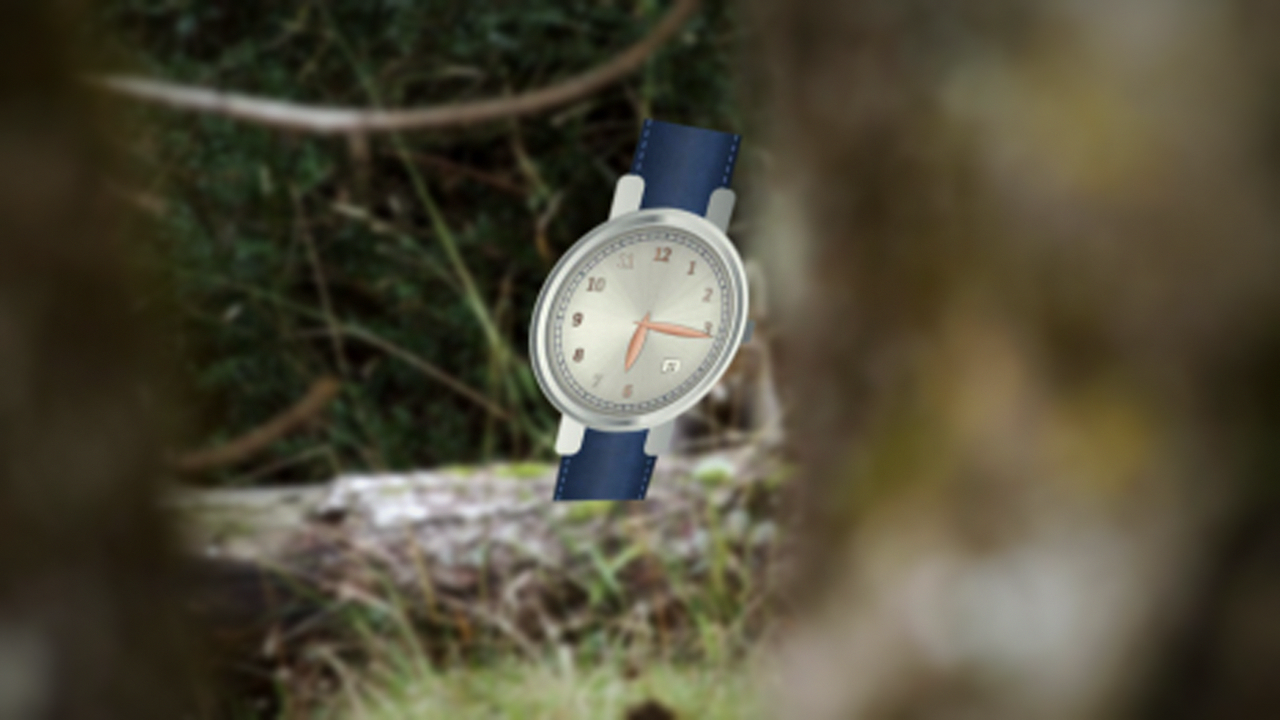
6:16
